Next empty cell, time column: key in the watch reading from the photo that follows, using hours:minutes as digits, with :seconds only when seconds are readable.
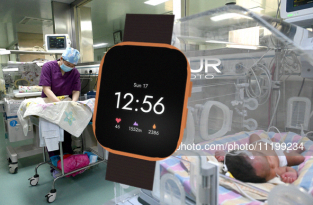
12:56
